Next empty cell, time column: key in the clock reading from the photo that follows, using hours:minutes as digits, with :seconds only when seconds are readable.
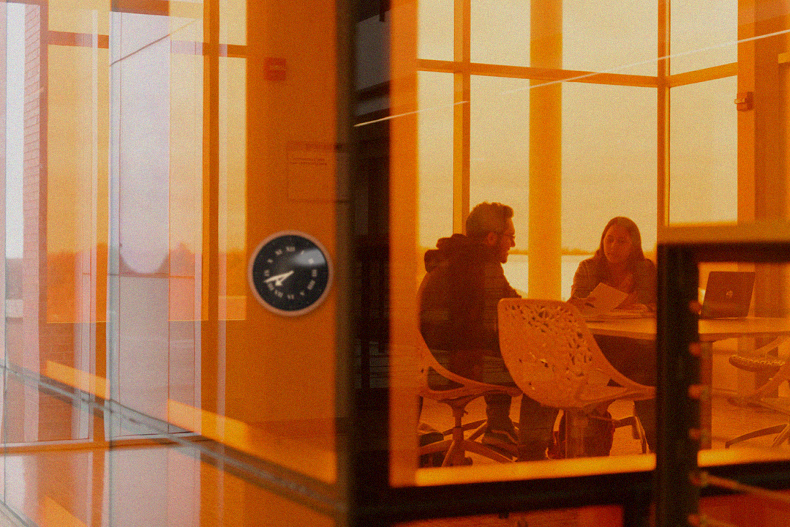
7:42
